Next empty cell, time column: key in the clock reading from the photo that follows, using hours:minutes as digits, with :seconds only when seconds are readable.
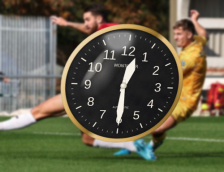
12:30
